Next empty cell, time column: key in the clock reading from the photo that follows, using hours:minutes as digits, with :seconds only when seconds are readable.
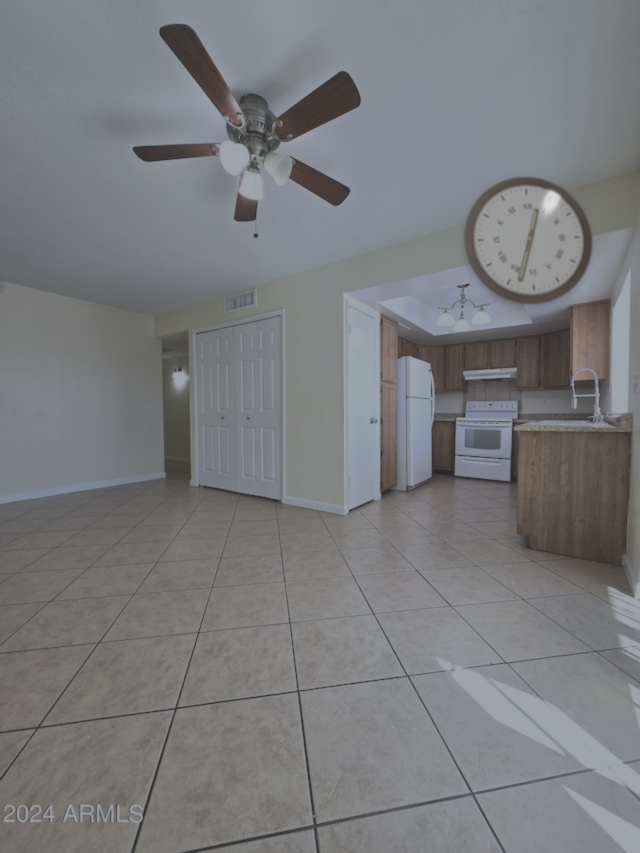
12:33
